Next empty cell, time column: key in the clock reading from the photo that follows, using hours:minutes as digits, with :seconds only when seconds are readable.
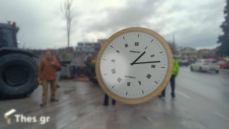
1:13
